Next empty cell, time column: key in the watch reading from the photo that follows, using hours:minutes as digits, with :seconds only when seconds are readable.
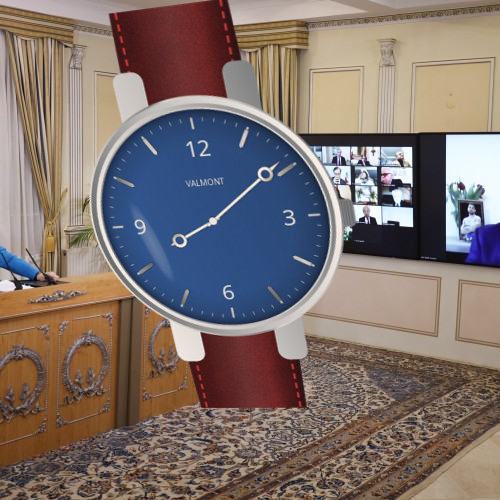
8:09
